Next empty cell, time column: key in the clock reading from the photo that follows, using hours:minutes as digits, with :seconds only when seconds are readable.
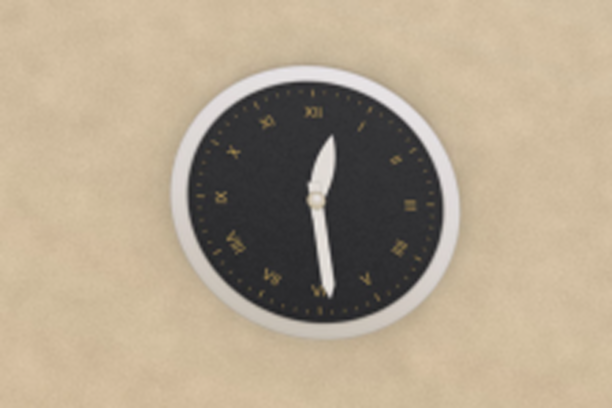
12:29
